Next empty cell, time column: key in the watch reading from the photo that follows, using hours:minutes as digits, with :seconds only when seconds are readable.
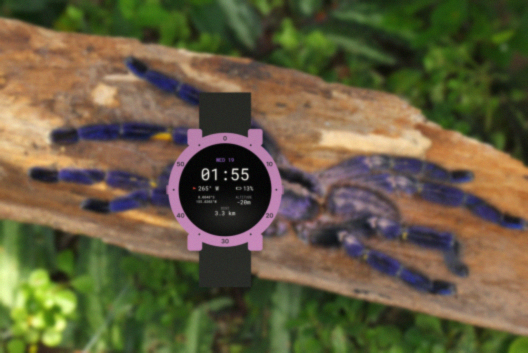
1:55
